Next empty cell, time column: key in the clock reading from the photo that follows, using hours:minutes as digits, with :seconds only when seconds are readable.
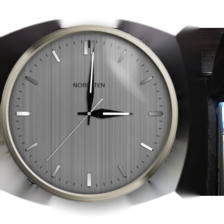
3:00:37
